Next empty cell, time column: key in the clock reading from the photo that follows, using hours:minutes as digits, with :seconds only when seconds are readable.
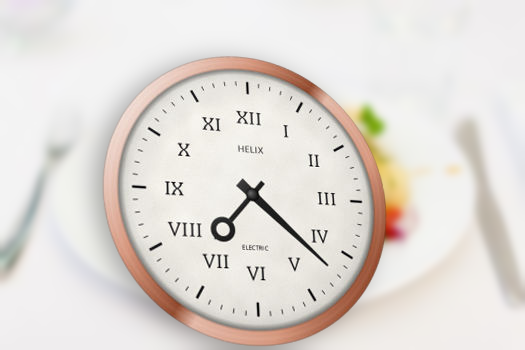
7:22
